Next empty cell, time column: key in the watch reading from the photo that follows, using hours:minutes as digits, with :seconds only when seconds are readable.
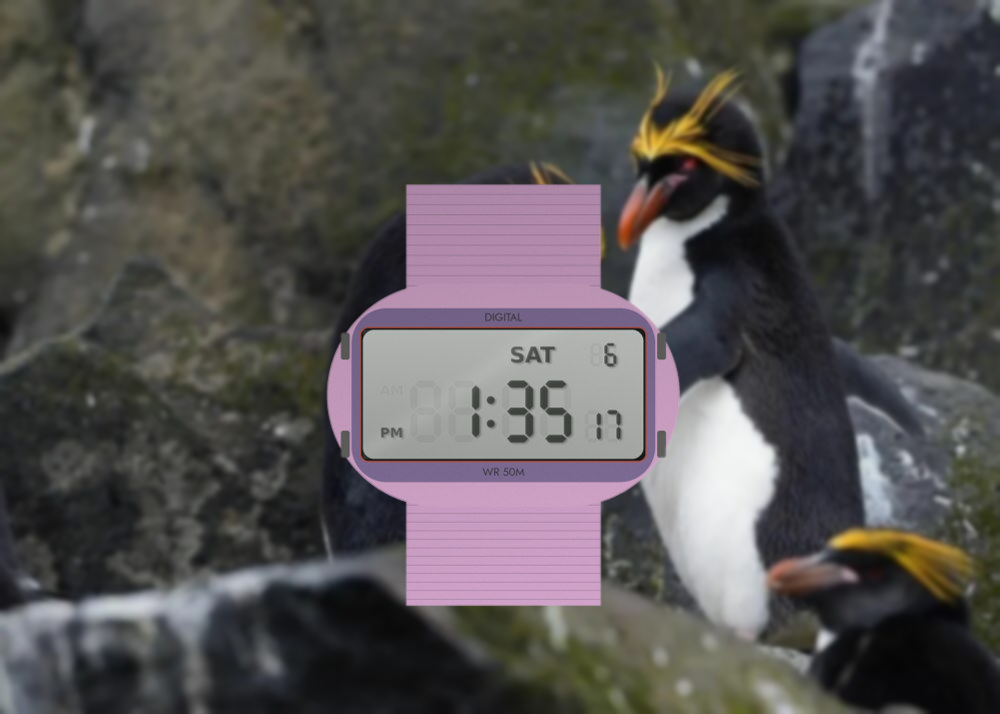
1:35:17
